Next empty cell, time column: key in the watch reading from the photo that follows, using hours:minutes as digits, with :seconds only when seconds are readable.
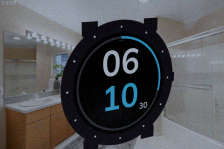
6:10:30
